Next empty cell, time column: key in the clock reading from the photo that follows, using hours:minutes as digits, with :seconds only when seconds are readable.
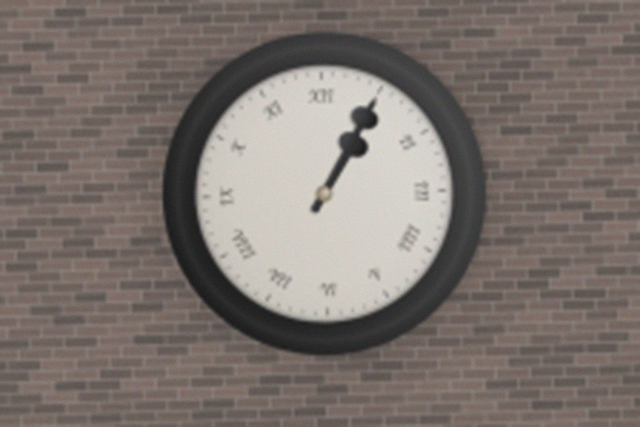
1:05
